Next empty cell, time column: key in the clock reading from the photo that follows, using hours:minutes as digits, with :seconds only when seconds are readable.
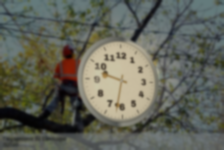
9:32
